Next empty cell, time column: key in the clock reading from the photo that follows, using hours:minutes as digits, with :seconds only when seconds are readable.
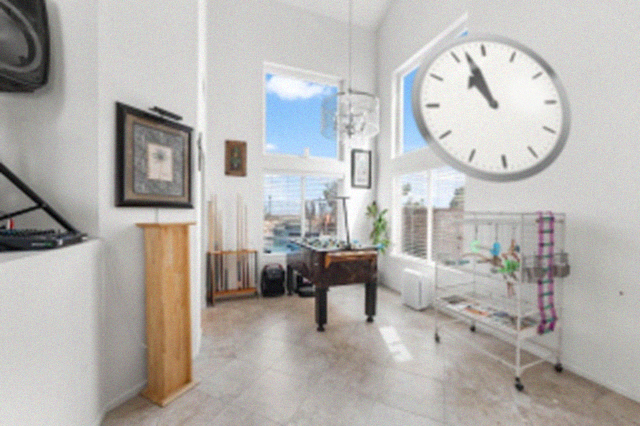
10:57
